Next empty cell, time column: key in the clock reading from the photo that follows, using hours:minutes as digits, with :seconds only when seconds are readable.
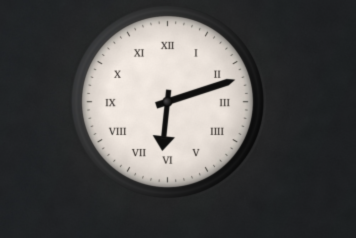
6:12
